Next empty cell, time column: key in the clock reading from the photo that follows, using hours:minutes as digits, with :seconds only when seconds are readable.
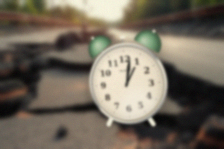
1:02
